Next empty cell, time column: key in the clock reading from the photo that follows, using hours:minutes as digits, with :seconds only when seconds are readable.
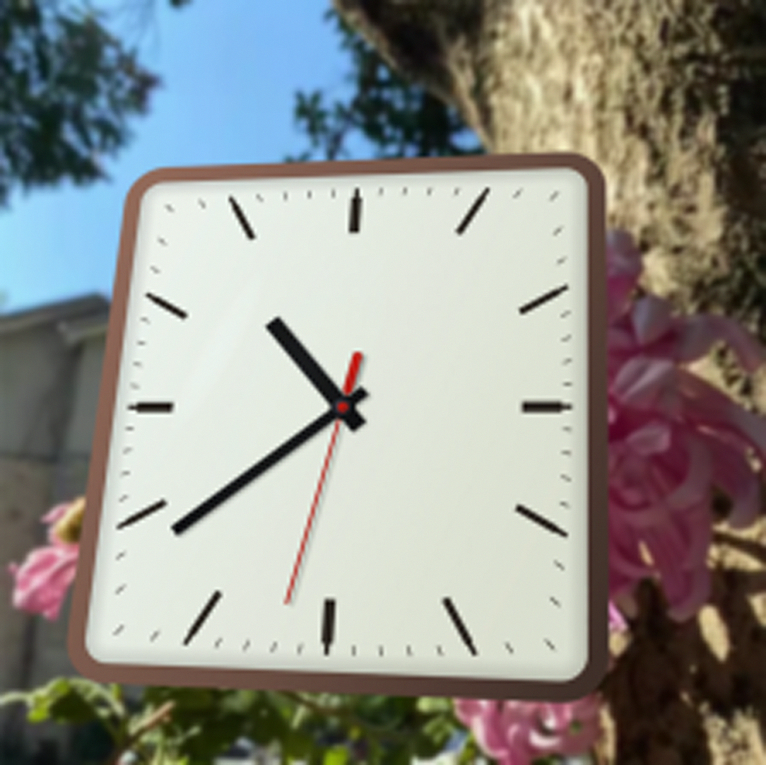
10:38:32
